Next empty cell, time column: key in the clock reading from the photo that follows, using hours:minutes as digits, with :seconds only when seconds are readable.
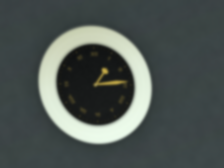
1:14
